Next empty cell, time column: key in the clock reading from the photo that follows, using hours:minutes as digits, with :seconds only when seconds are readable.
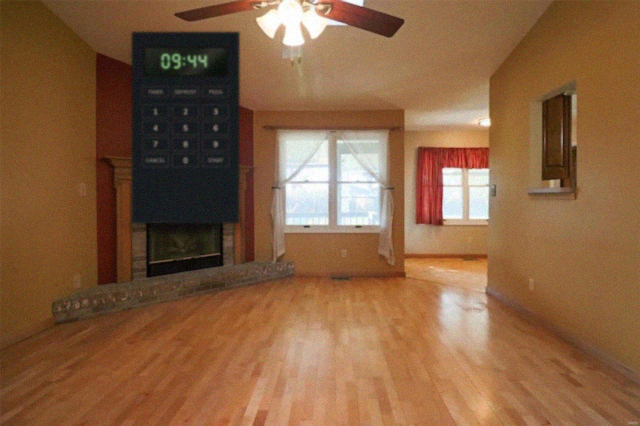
9:44
